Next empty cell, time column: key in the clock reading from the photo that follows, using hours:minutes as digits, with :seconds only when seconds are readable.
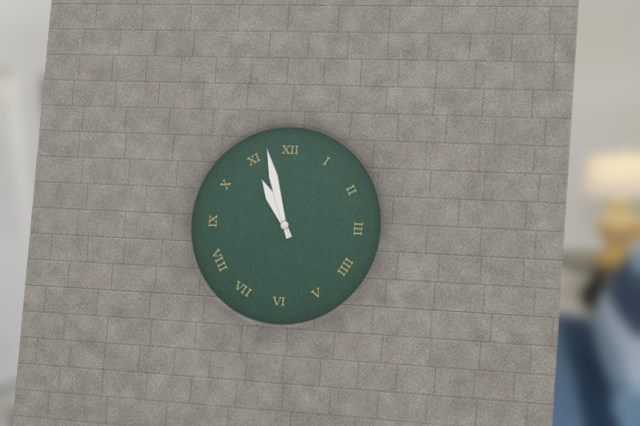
10:57
